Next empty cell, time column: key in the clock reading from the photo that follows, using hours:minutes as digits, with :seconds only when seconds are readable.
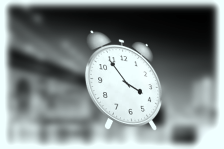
3:54
